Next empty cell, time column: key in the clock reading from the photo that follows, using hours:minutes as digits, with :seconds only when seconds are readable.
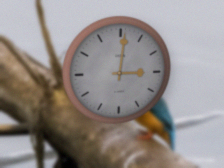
3:01
